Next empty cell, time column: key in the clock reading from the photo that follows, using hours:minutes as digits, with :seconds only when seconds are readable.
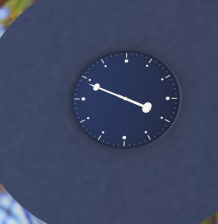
3:49
